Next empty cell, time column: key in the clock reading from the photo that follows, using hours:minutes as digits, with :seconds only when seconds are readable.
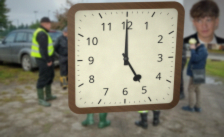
5:00
